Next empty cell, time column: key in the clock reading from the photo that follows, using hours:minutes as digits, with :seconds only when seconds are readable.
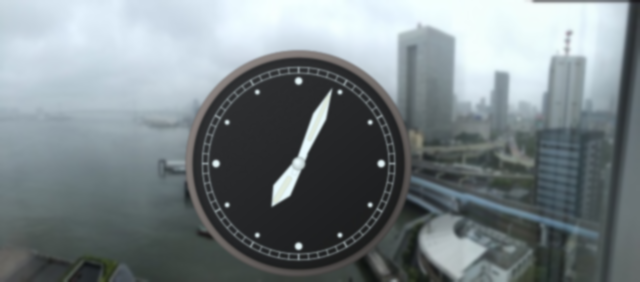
7:04
